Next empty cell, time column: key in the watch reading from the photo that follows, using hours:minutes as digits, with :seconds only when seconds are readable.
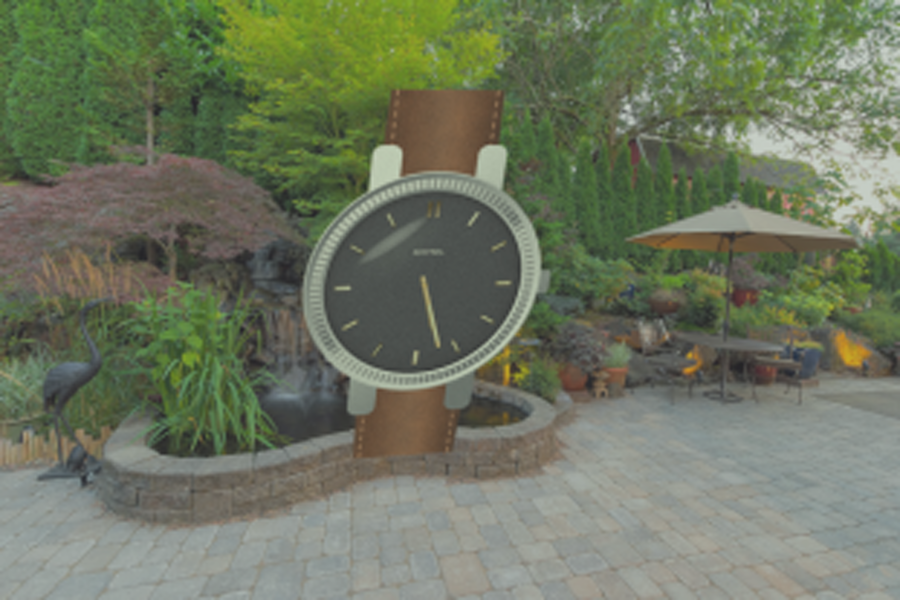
5:27
